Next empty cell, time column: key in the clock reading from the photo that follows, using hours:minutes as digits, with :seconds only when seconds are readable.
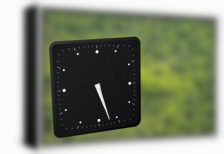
5:27
